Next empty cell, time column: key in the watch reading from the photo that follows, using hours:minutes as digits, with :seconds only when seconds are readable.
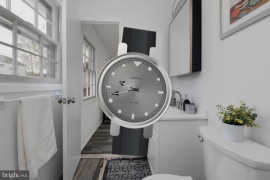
9:42
